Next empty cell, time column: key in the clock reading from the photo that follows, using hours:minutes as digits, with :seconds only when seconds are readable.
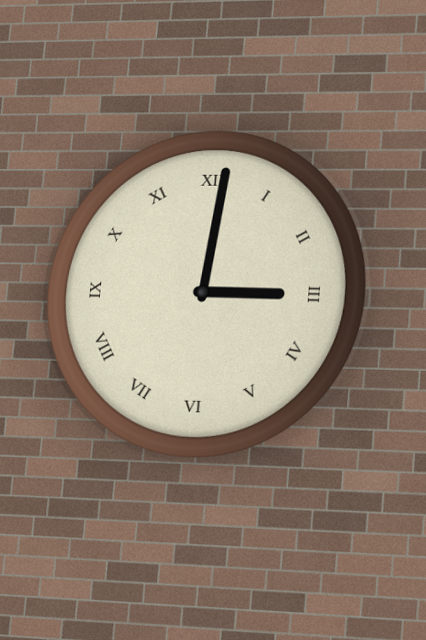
3:01
